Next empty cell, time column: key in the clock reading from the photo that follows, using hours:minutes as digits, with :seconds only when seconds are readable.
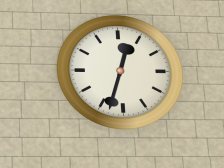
12:33
